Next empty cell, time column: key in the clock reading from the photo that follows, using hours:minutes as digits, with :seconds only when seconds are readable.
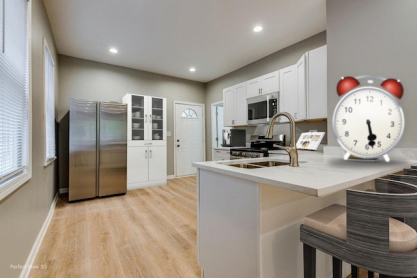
5:28
